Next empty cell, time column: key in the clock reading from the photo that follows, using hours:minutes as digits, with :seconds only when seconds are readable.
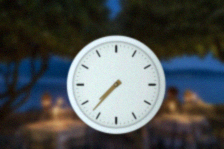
7:37
